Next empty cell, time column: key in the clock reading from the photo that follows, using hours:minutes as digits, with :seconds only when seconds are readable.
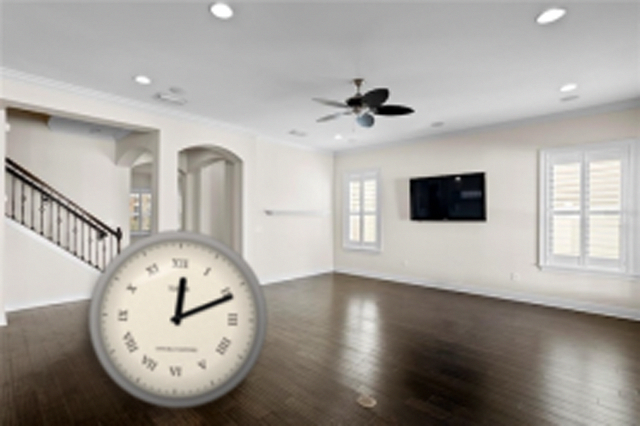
12:11
